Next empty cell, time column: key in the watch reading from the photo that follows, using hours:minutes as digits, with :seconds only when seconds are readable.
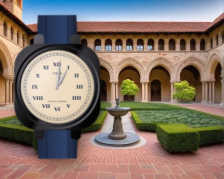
1:01
